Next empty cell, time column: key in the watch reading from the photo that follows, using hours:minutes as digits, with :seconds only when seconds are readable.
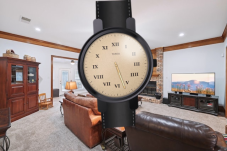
5:27
